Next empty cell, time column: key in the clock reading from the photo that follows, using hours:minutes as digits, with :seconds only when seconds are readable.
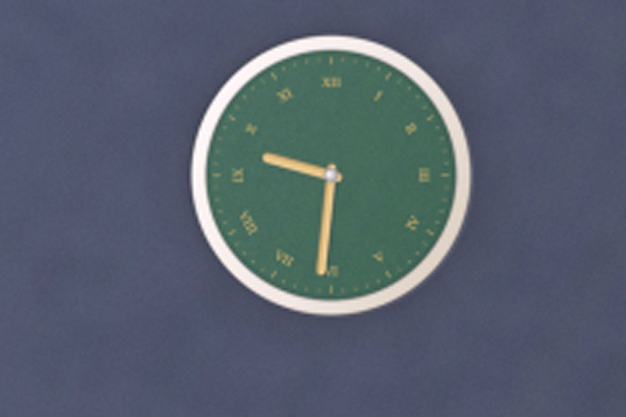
9:31
